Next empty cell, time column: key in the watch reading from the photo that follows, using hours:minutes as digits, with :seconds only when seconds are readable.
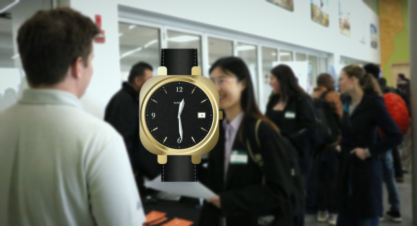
12:29
